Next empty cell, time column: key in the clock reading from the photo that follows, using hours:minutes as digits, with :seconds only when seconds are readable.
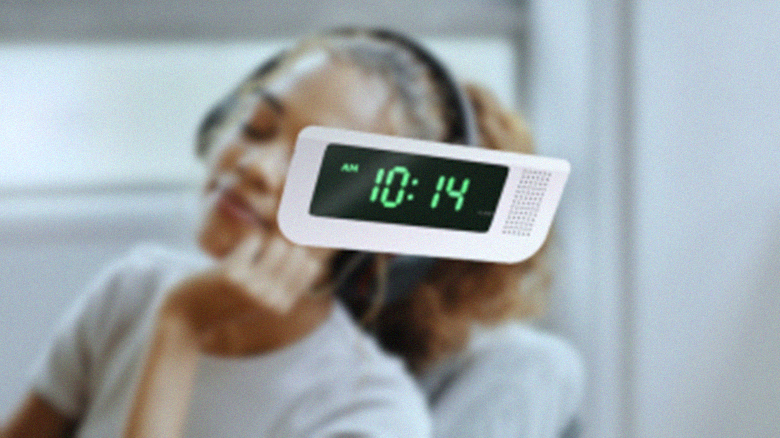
10:14
